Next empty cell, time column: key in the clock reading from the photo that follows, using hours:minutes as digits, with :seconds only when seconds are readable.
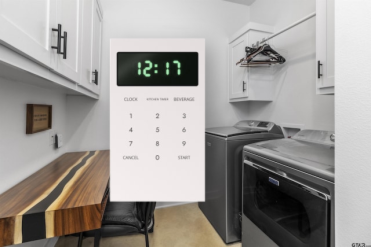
12:17
